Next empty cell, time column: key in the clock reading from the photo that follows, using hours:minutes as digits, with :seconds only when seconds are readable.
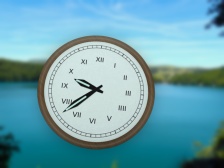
9:38
